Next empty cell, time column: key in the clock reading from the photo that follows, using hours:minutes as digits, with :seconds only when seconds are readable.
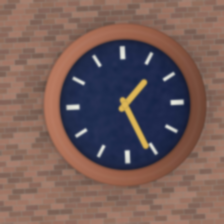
1:26
